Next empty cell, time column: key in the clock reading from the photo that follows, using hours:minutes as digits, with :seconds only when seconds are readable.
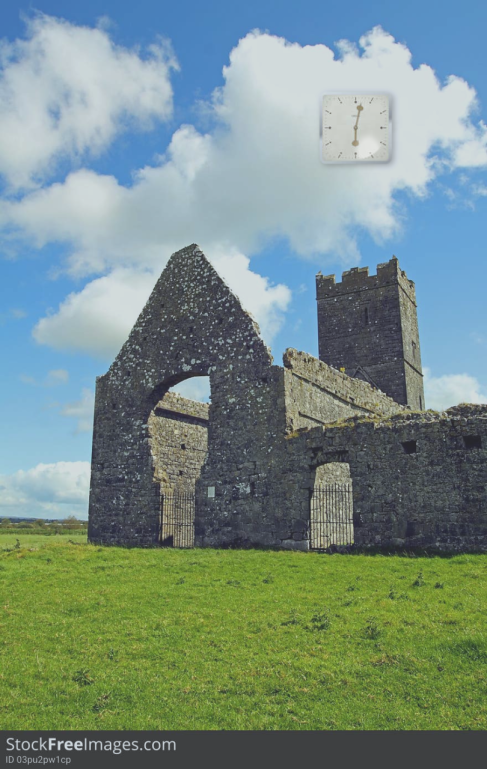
6:02
